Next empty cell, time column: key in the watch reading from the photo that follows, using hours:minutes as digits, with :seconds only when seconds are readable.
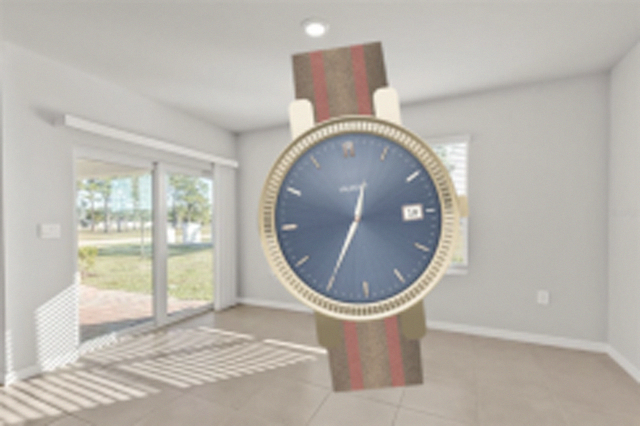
12:35
